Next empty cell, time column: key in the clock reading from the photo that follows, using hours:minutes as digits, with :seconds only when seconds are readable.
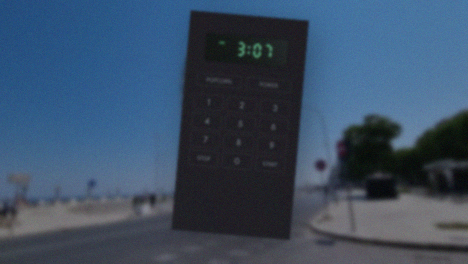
3:07
